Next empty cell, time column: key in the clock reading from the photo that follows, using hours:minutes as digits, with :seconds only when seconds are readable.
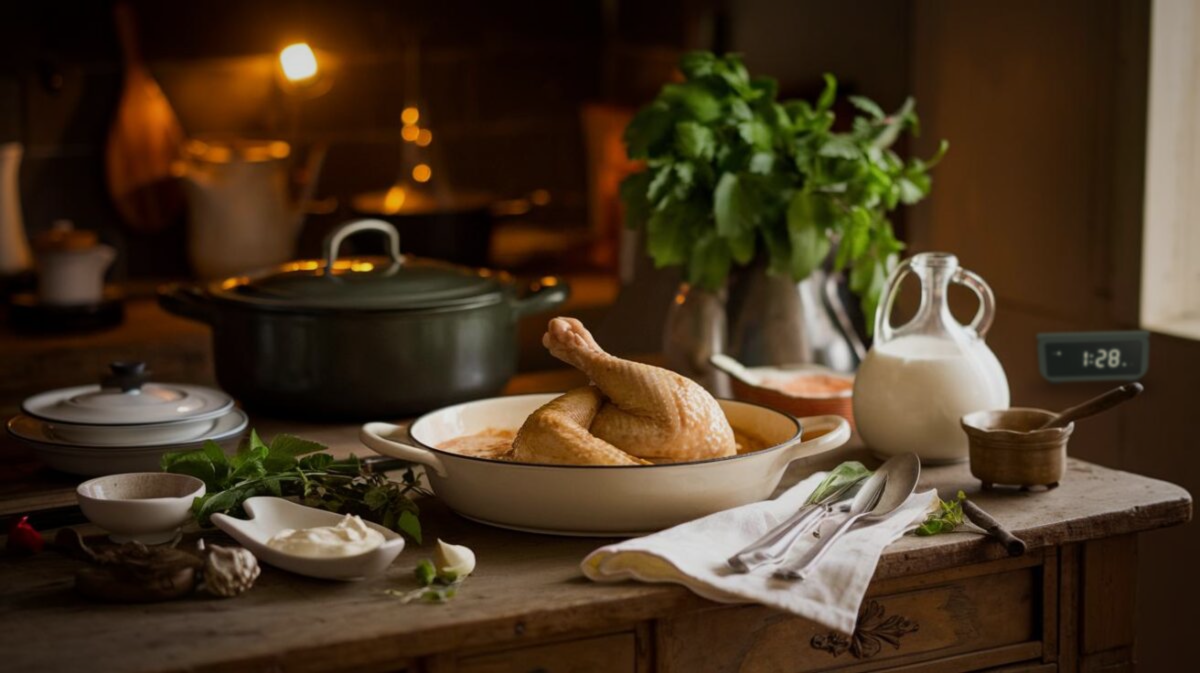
1:28
